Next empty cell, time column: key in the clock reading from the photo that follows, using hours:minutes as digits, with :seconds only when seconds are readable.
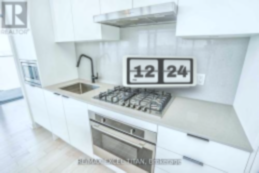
12:24
